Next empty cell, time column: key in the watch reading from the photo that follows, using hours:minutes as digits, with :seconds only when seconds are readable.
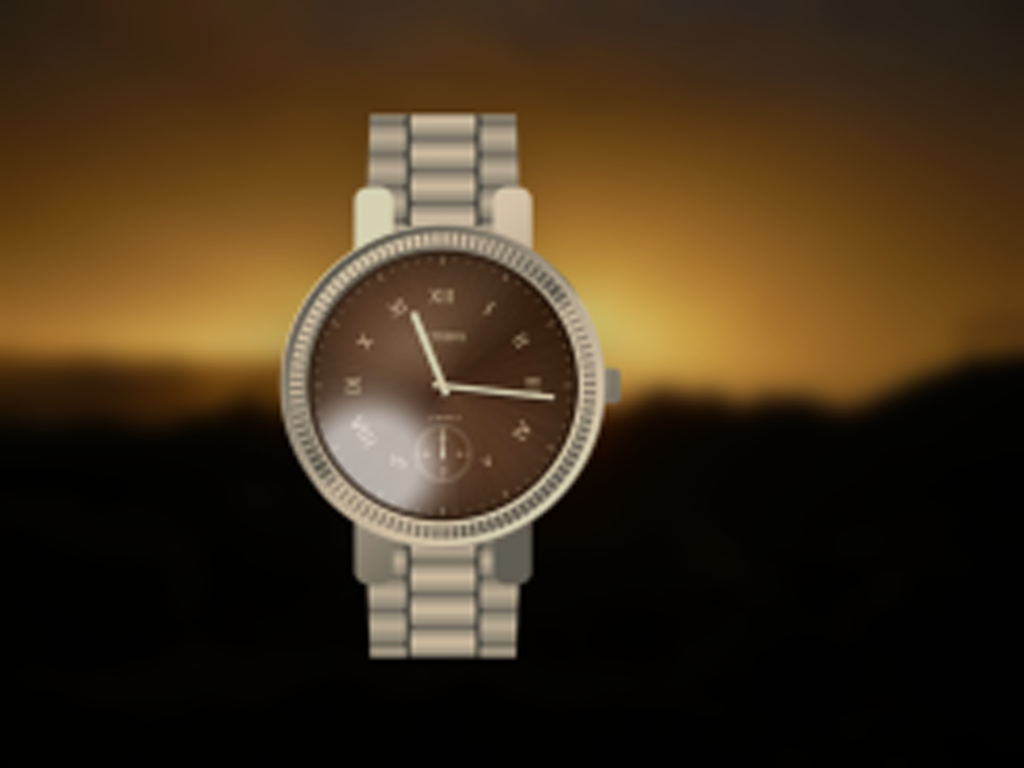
11:16
